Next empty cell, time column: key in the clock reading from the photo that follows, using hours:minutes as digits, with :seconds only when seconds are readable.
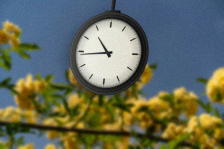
10:44
